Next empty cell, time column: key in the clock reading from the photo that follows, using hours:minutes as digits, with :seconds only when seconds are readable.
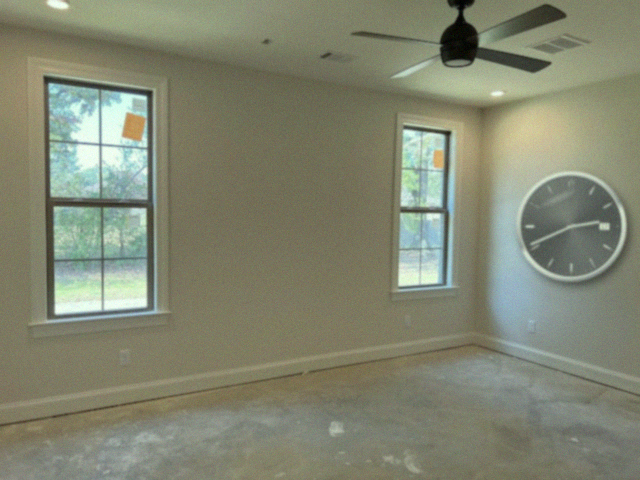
2:41
